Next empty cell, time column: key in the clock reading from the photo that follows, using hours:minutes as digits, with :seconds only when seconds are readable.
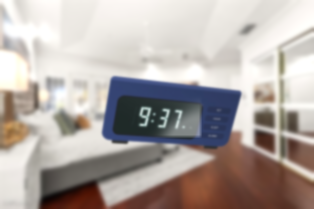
9:37
